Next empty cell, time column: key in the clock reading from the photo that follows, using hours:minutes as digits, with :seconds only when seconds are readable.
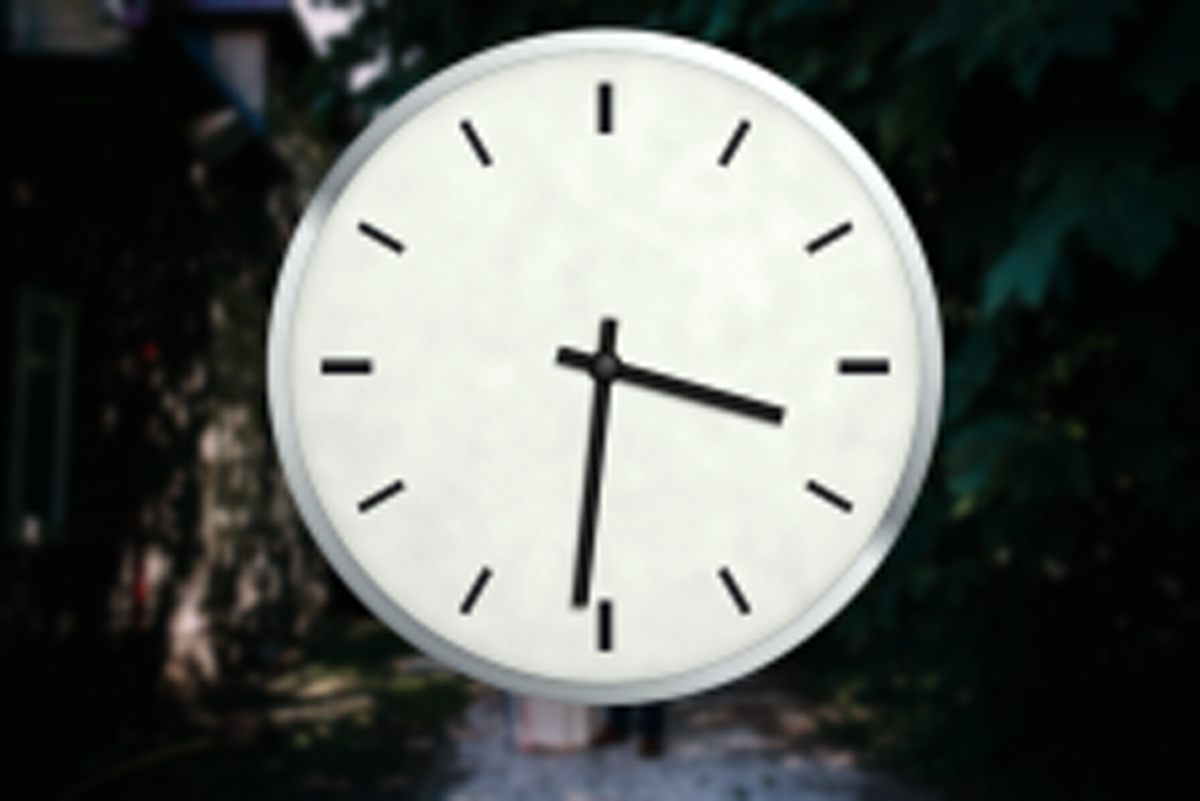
3:31
